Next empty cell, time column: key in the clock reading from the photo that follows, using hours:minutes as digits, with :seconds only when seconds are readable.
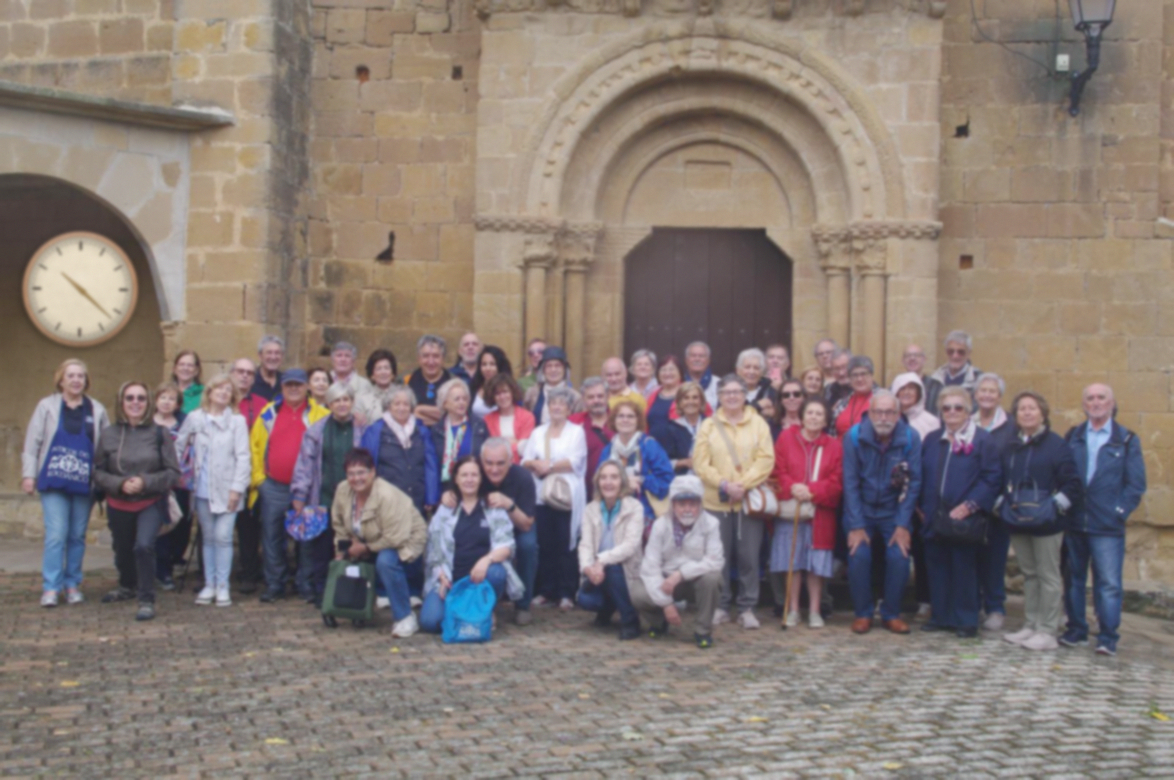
10:22
